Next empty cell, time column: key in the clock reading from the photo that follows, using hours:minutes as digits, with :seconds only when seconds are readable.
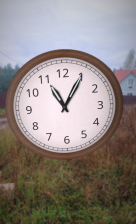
11:05
